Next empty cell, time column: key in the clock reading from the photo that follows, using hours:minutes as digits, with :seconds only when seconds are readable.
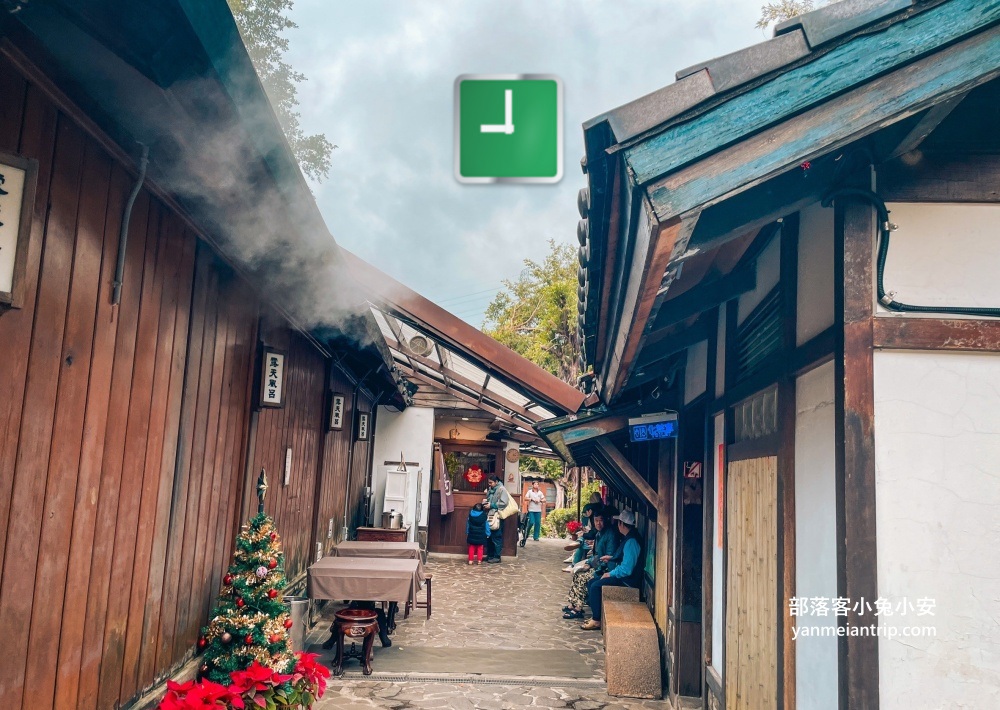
9:00
